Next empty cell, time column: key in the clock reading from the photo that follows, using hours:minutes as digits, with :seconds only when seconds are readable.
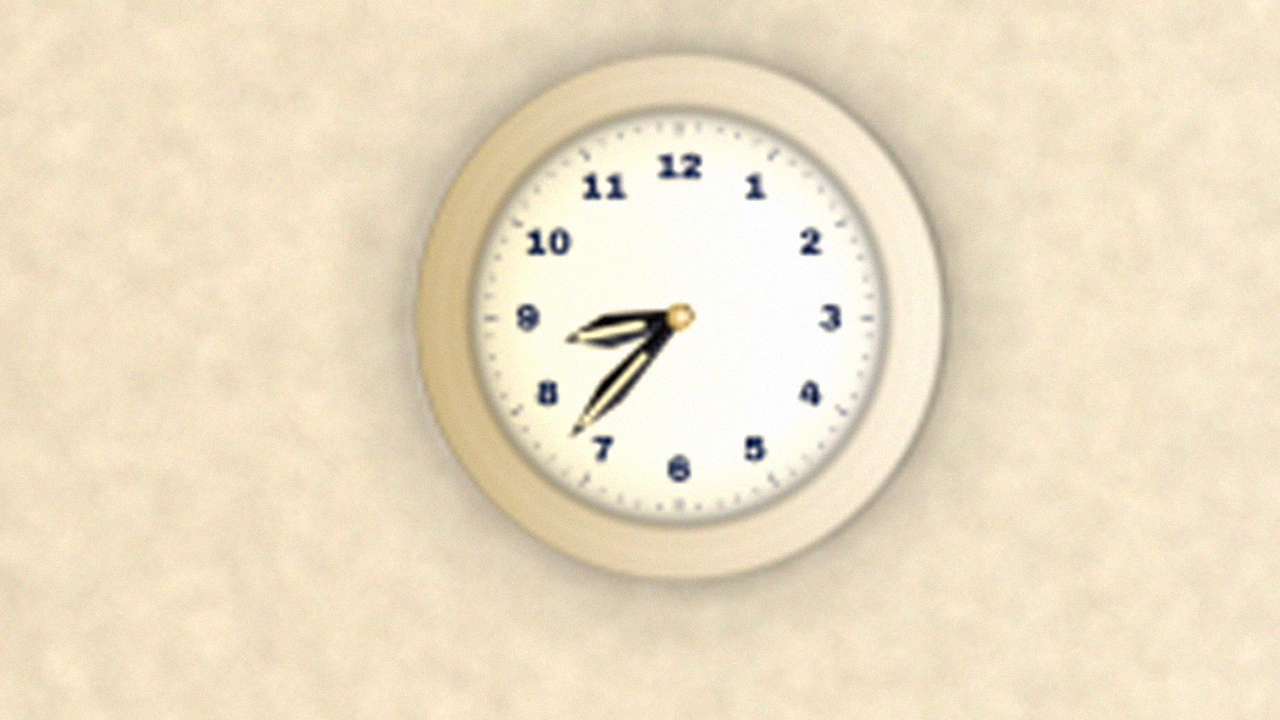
8:37
